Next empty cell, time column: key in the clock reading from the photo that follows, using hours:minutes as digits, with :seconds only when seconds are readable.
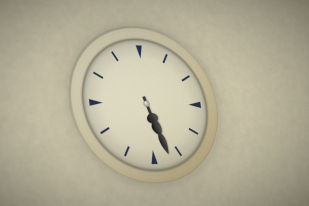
5:27
